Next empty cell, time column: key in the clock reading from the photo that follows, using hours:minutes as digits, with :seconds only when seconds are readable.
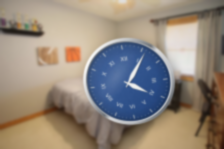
4:06
